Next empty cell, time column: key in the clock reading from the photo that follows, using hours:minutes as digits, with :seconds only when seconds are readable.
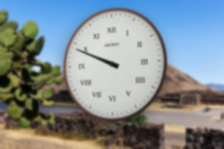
9:49
